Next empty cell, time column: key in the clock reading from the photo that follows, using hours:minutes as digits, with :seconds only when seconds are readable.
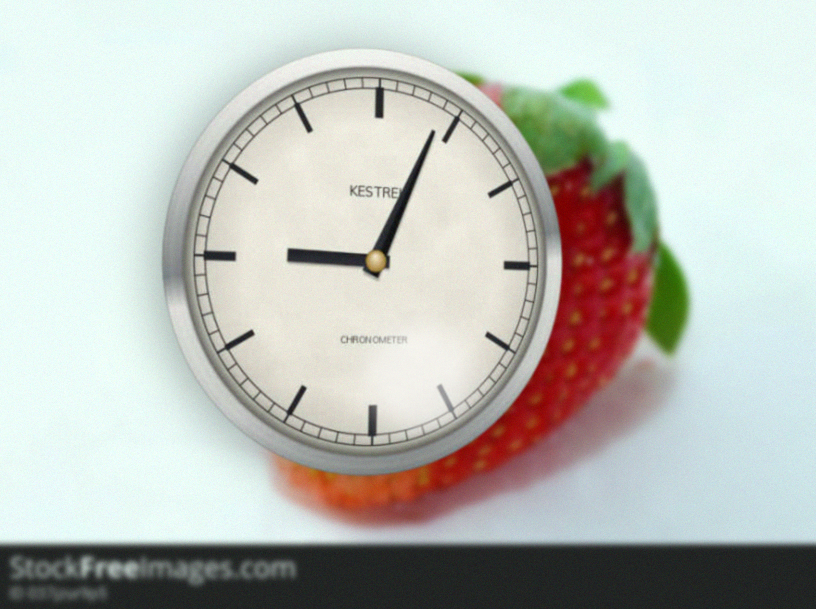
9:04
